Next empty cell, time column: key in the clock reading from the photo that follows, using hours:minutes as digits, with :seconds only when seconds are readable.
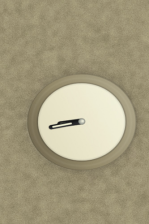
8:43
